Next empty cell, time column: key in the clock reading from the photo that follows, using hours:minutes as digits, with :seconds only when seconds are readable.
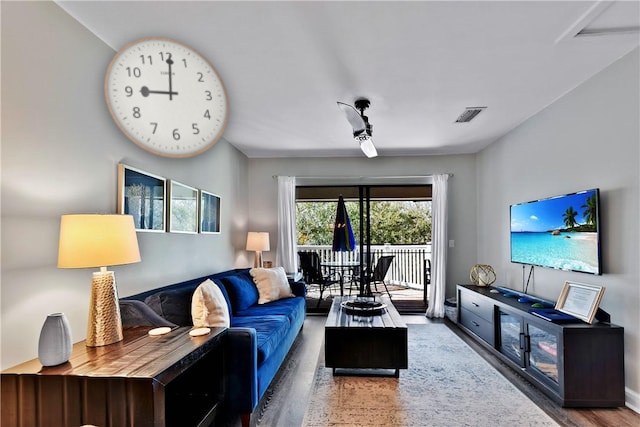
9:01
